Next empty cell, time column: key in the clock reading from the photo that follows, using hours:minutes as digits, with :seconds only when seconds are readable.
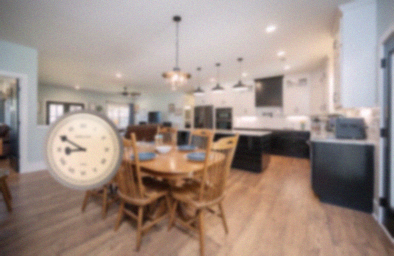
8:50
